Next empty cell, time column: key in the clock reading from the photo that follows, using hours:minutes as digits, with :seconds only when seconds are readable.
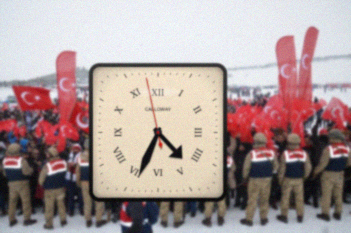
4:33:58
